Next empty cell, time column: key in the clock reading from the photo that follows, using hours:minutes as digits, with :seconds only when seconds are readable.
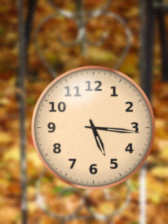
5:16
